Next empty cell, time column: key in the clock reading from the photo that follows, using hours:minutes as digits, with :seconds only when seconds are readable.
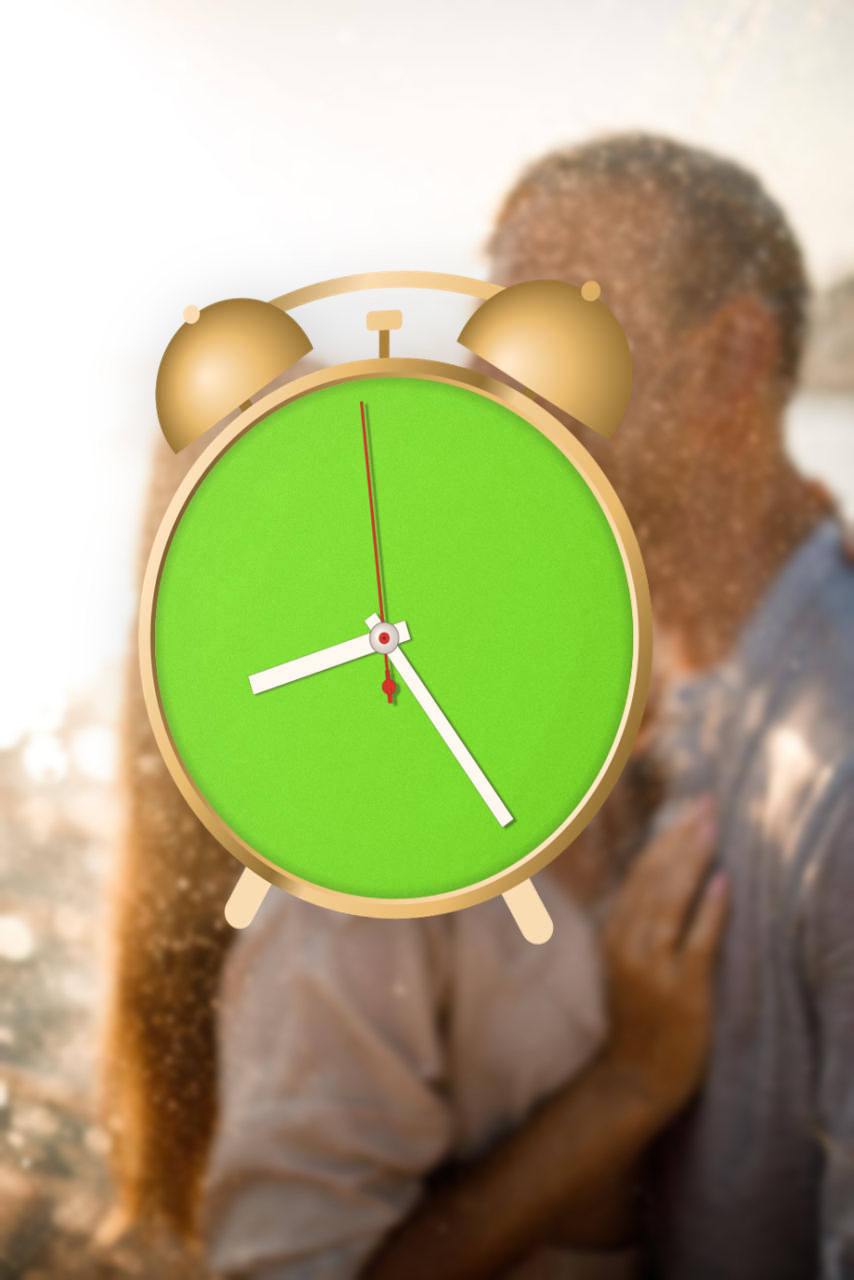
8:23:59
